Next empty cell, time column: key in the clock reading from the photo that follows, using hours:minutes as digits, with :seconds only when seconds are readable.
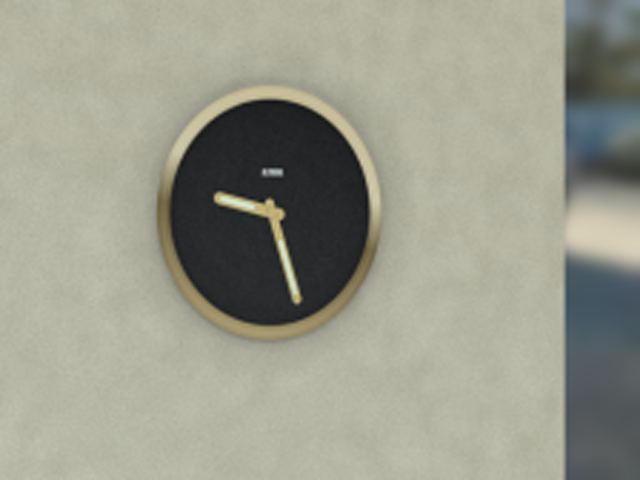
9:27
